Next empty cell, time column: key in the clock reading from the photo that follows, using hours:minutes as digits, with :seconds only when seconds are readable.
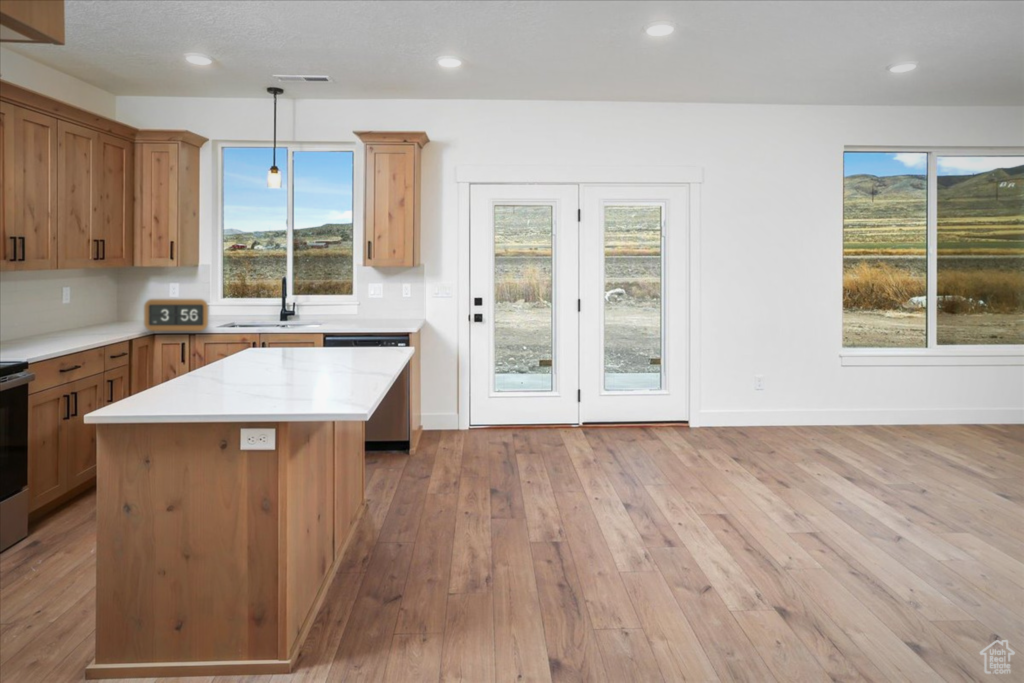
3:56
